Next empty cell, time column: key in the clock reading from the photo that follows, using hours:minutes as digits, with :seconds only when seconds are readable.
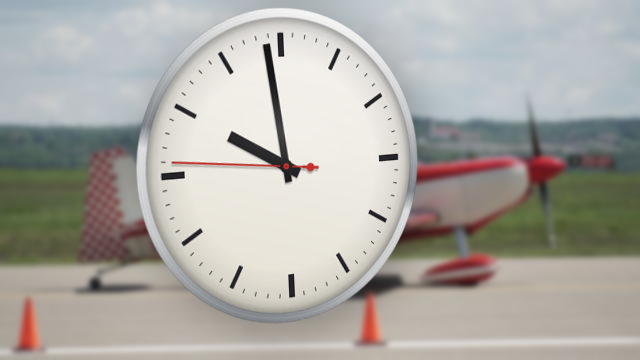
9:58:46
